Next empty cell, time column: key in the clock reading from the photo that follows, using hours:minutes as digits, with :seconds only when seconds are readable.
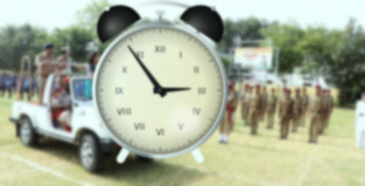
2:54
